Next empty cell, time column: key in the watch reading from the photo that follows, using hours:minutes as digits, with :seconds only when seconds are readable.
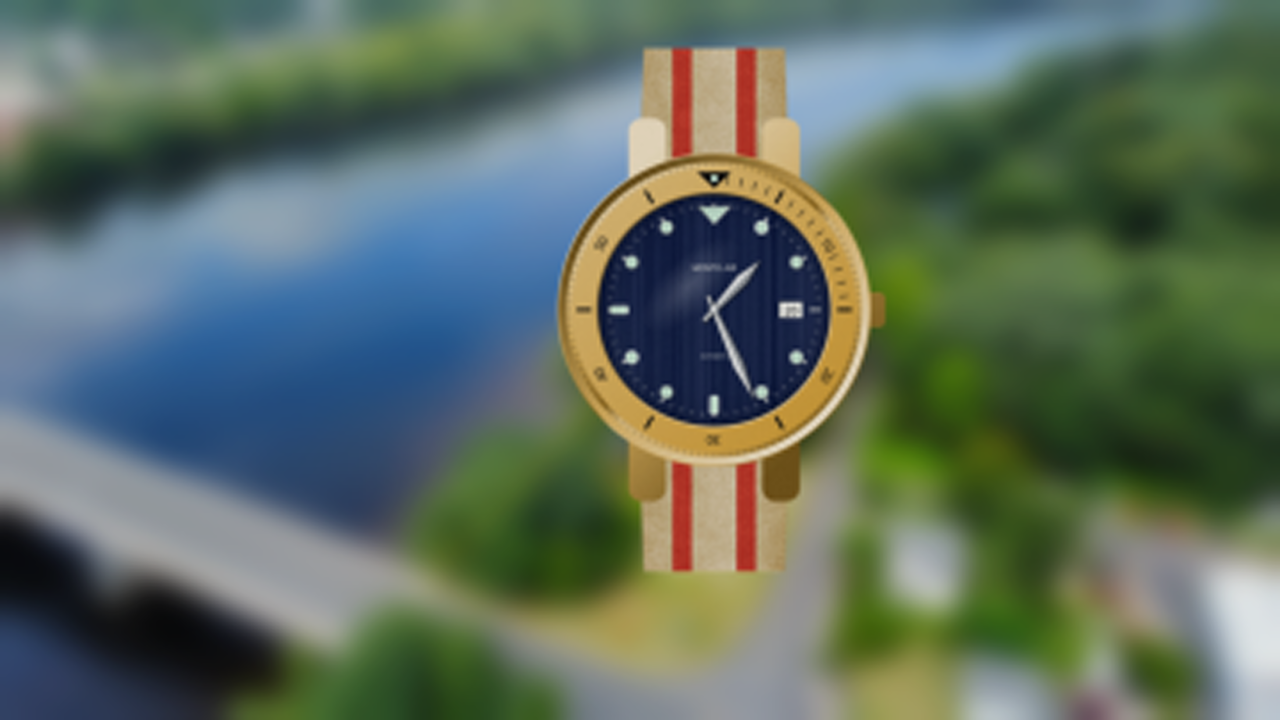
1:26
